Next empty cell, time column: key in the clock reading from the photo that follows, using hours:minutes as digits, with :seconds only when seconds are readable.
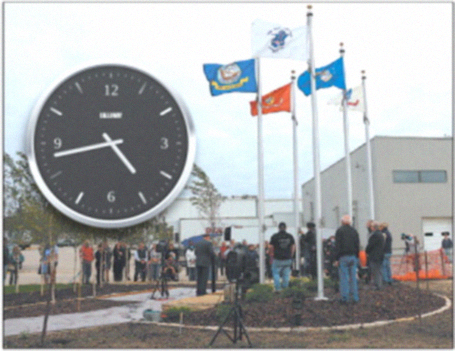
4:43
